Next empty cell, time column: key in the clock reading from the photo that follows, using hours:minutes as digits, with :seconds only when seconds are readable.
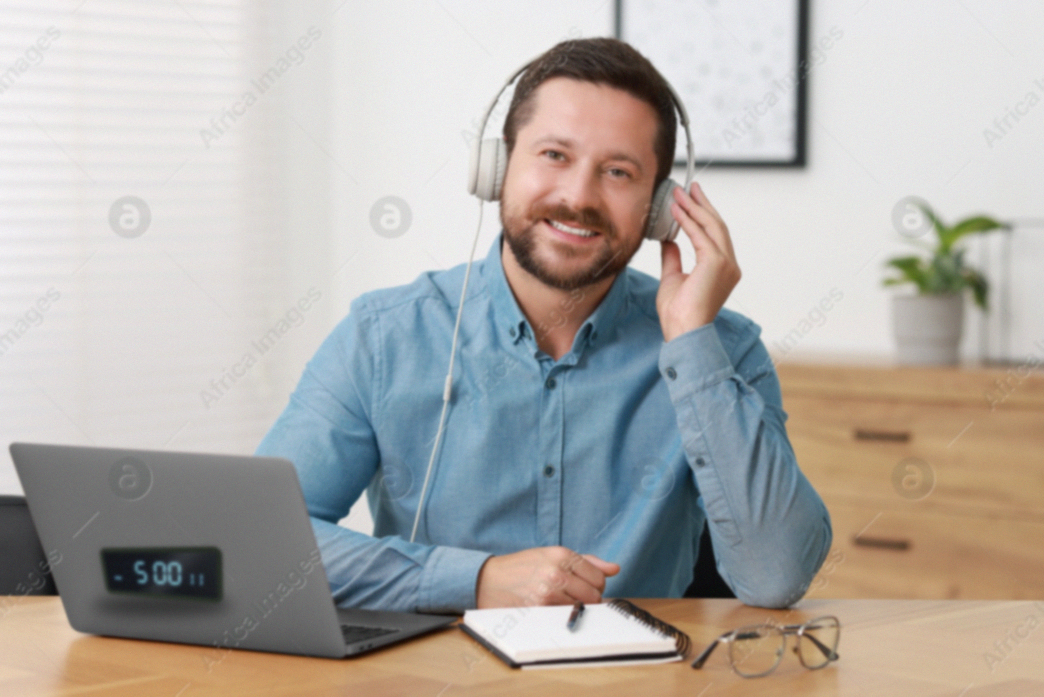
5:00
